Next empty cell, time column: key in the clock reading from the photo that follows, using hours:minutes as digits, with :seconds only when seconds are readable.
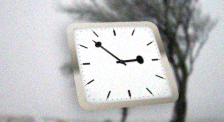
2:53
